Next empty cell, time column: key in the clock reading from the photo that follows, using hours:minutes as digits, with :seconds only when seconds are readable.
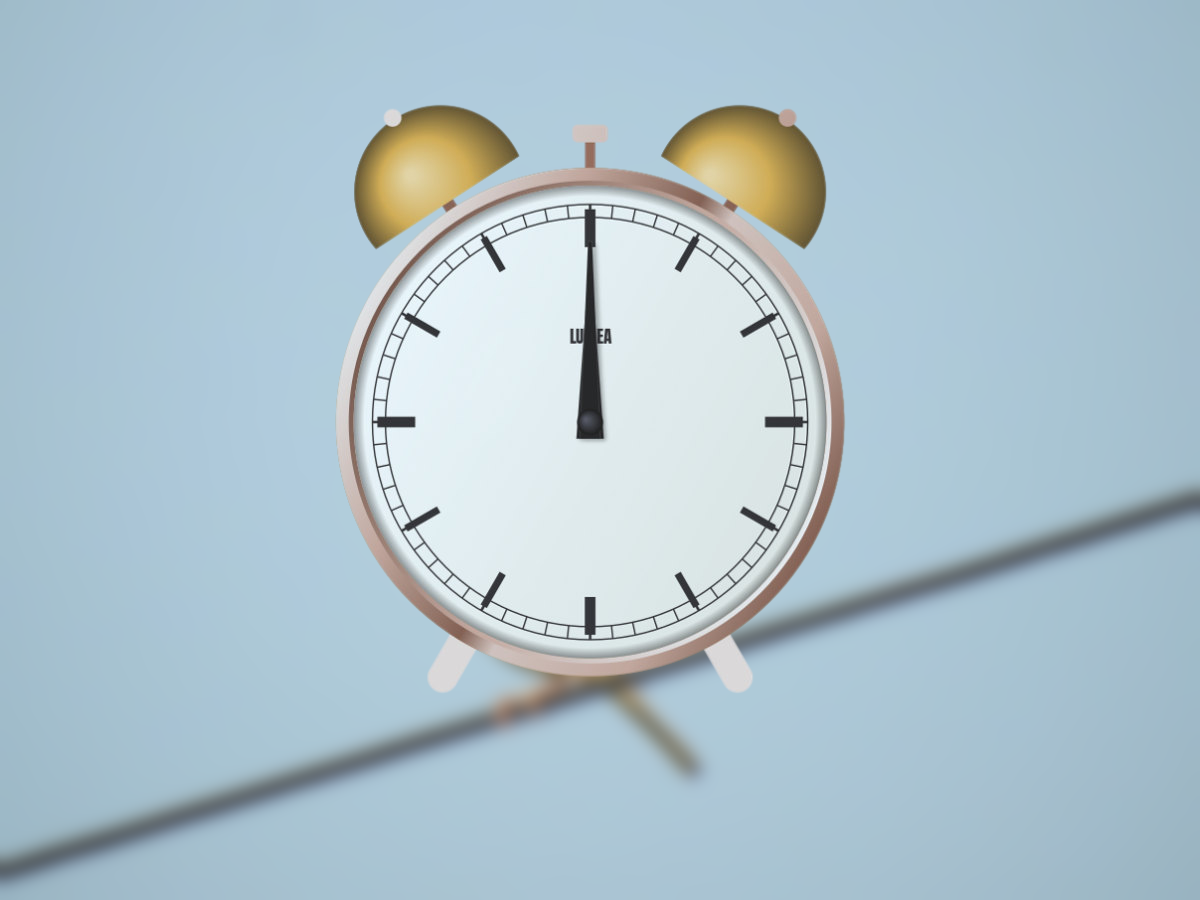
12:00
